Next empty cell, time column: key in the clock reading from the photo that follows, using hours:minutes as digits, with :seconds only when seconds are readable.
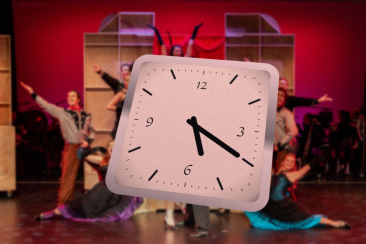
5:20
